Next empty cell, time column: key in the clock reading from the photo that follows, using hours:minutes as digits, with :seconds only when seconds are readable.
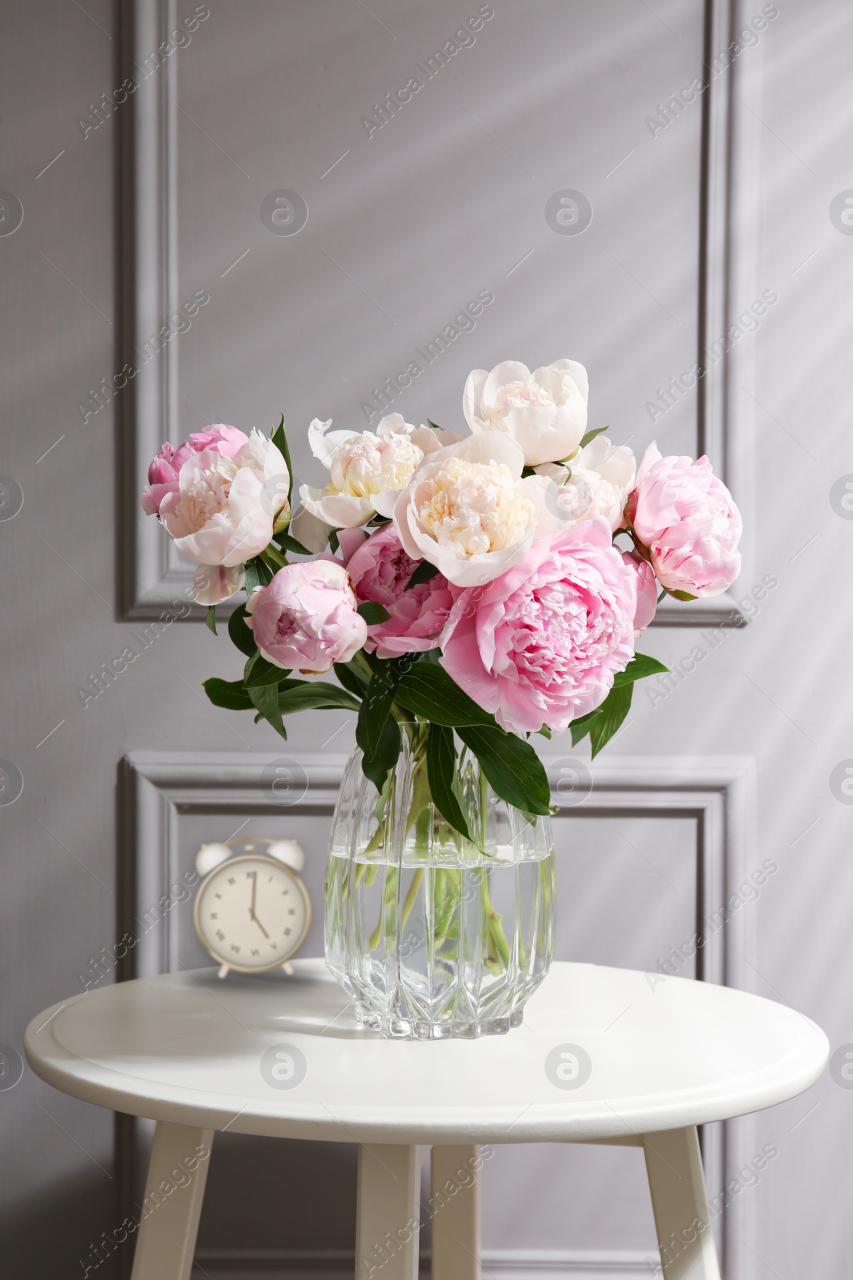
5:01
